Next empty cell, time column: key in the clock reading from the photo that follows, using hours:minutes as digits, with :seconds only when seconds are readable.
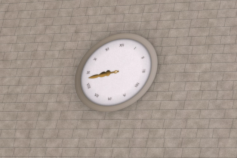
8:43
